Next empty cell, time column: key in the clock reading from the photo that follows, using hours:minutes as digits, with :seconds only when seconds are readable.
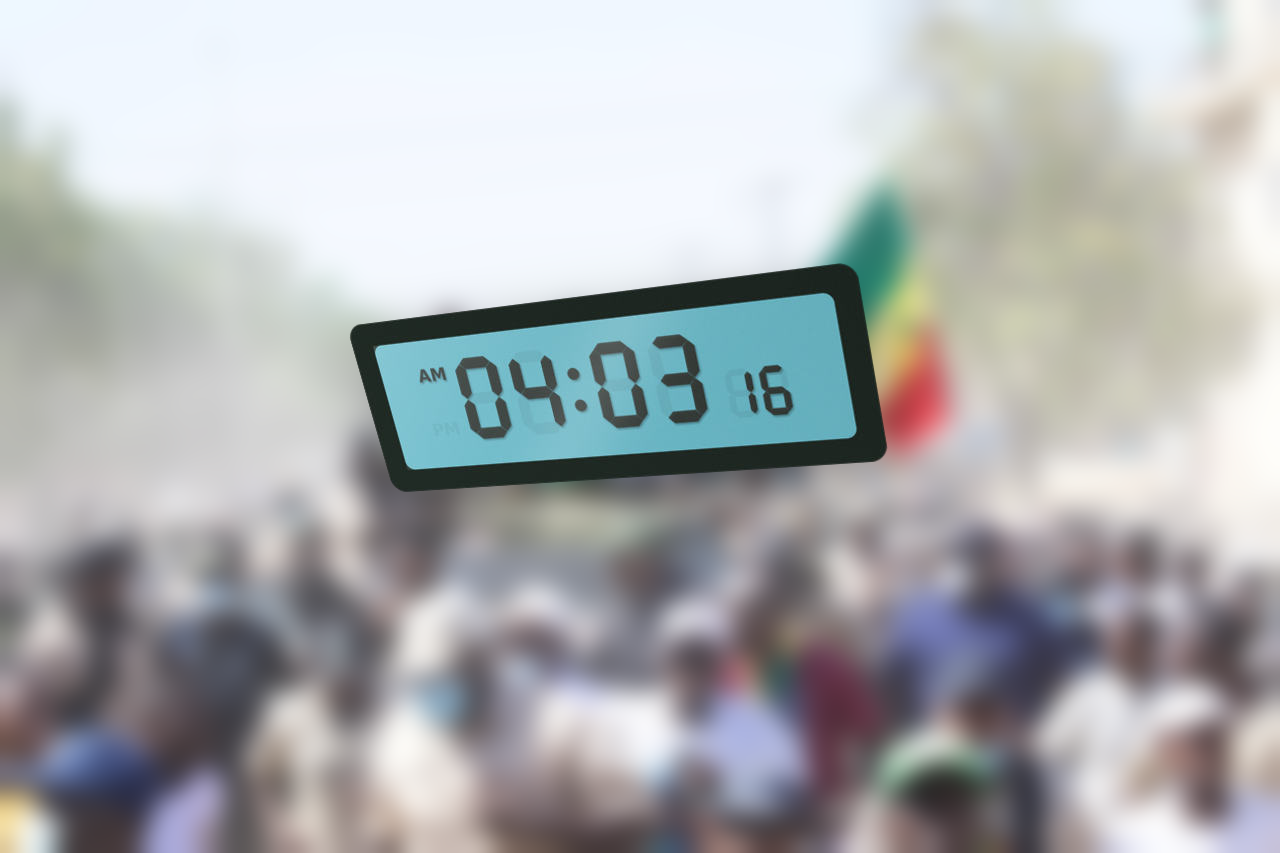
4:03:16
